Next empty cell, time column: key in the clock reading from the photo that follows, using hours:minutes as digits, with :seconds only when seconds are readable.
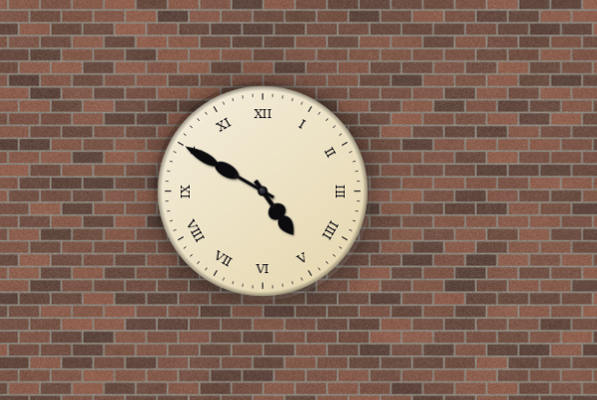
4:50
